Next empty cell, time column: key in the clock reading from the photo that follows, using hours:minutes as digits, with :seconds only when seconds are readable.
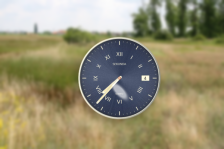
7:37
